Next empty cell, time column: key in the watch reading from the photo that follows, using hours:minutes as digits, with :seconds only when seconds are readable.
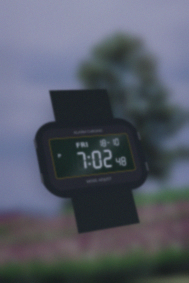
7:02
